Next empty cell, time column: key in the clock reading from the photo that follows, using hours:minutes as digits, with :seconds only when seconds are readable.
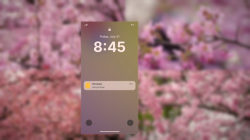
8:45
